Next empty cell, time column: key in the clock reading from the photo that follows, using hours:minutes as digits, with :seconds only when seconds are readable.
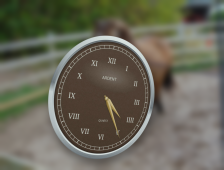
4:25
